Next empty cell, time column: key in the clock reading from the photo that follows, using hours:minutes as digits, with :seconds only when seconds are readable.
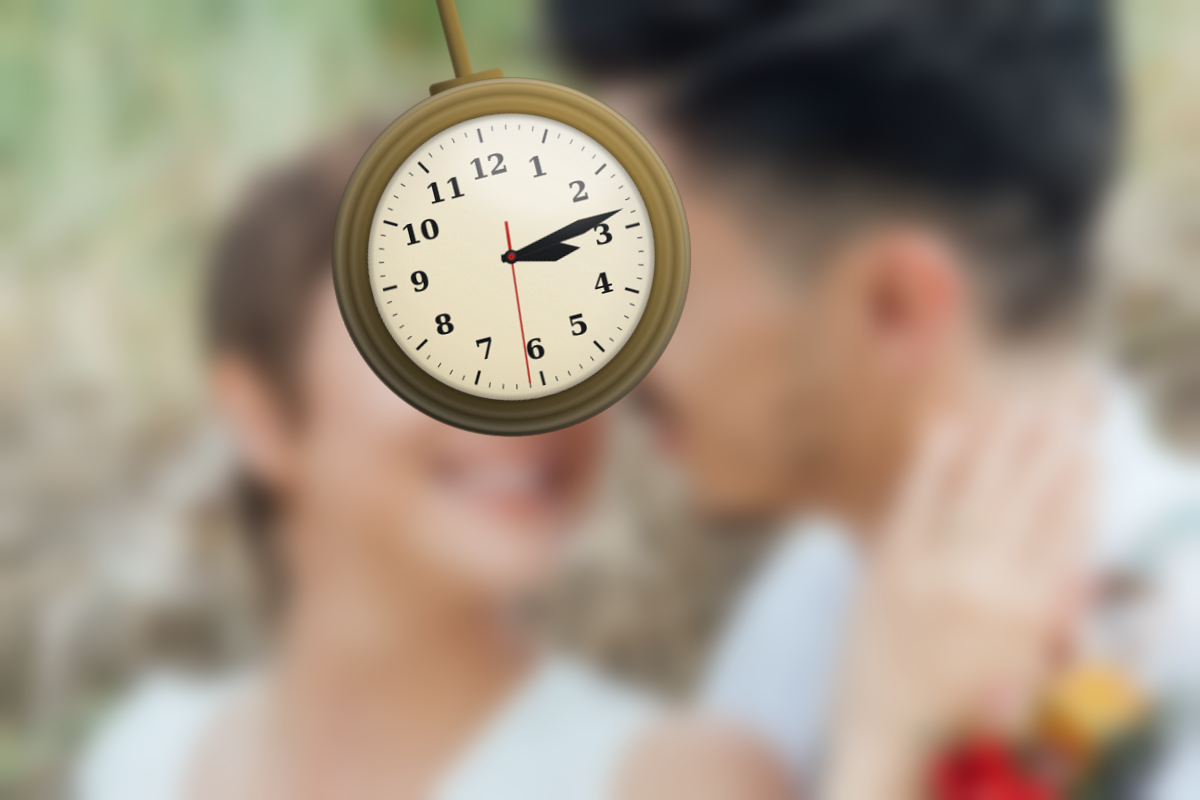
3:13:31
